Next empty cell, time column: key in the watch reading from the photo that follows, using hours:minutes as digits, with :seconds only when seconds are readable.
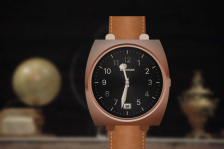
11:32
